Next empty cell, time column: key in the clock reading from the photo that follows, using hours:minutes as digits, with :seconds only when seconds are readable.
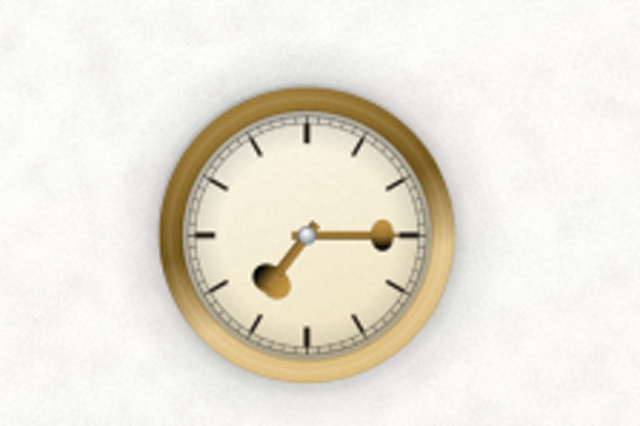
7:15
